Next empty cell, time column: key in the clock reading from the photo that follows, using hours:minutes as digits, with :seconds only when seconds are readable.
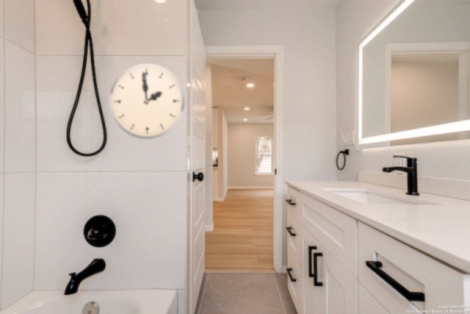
1:59
